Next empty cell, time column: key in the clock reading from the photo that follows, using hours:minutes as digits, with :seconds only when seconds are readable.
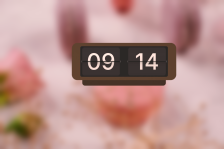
9:14
